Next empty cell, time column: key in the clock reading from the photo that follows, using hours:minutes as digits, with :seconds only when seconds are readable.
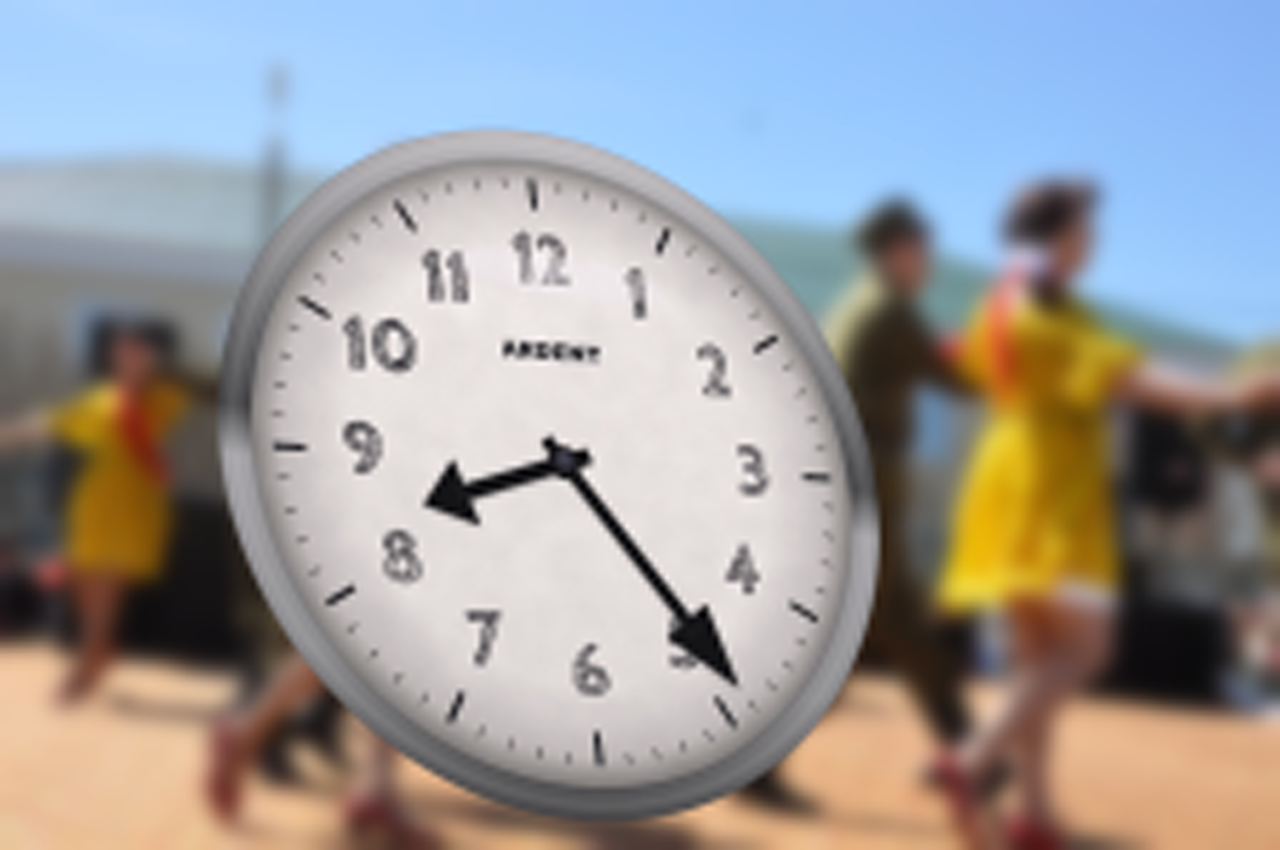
8:24
